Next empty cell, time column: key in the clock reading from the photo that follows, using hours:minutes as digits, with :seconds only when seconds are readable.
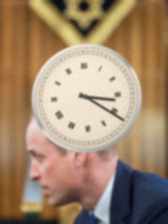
3:21
